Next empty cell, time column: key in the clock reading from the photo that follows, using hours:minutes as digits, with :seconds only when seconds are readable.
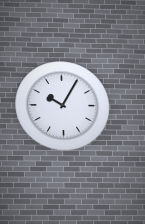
10:05
